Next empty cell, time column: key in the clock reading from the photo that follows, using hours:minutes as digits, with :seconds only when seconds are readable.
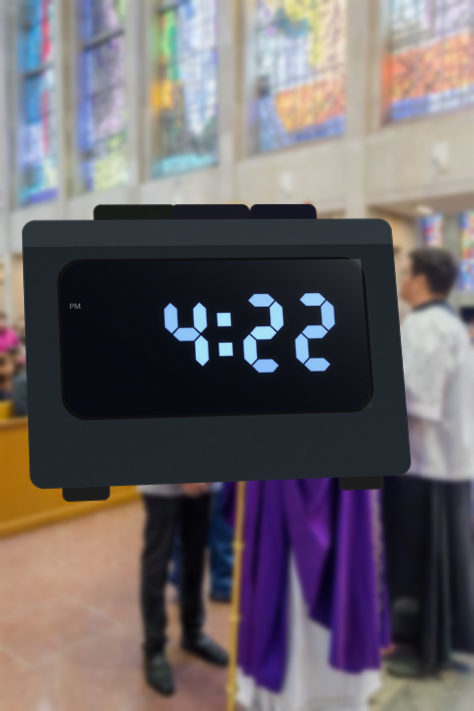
4:22
